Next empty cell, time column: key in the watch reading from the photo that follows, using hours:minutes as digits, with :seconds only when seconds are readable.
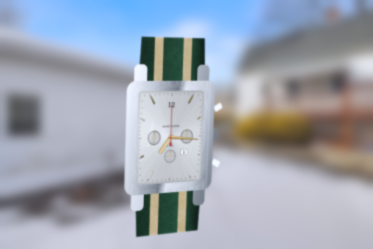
7:16
